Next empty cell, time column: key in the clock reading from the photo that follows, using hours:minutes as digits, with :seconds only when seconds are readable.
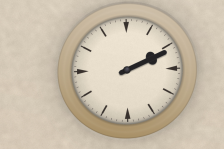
2:11
